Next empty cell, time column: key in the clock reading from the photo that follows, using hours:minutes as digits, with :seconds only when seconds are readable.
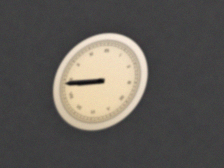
8:44
